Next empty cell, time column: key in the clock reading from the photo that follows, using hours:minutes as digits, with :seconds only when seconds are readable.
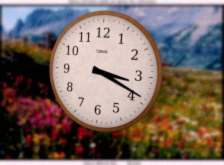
3:19
